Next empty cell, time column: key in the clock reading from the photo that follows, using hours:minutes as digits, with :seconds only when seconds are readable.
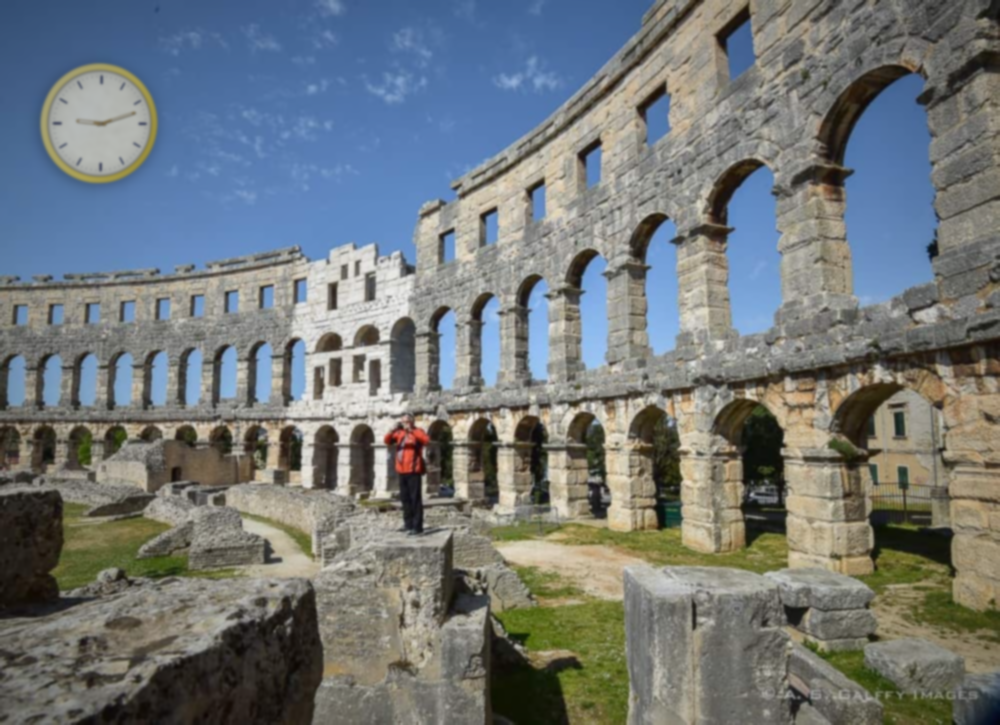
9:12
